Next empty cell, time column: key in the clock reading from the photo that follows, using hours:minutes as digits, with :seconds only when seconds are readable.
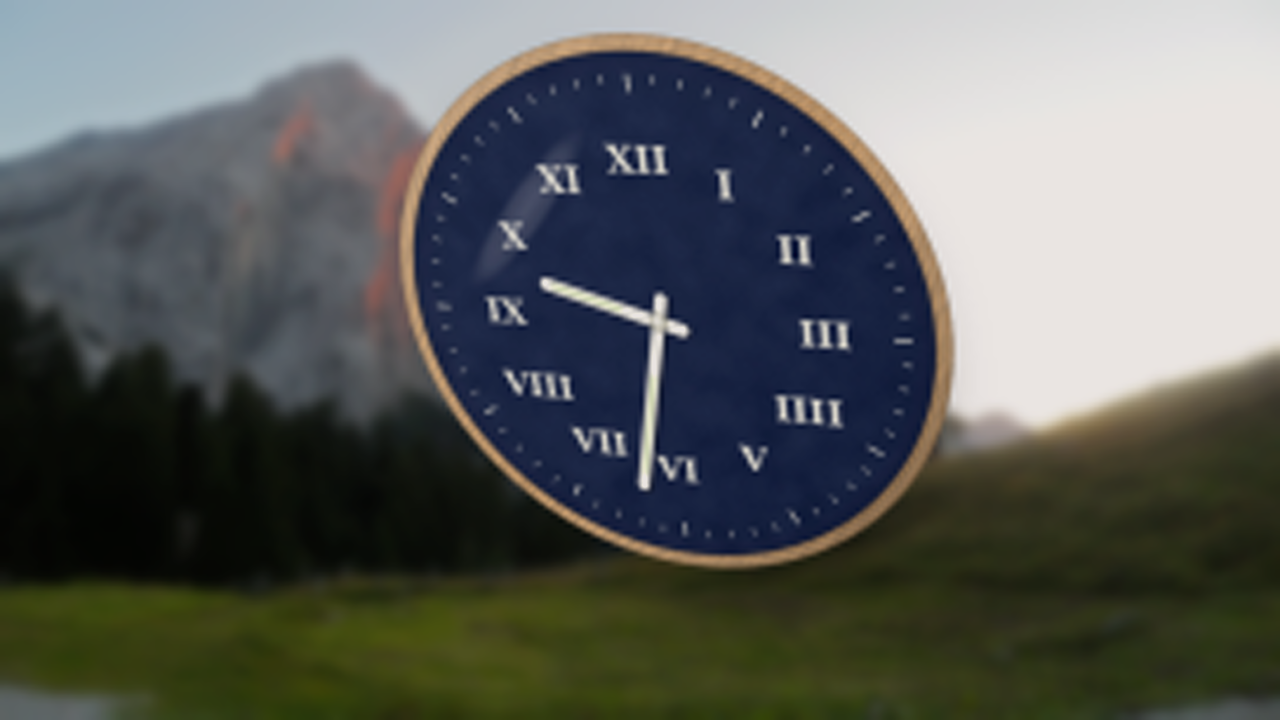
9:32
